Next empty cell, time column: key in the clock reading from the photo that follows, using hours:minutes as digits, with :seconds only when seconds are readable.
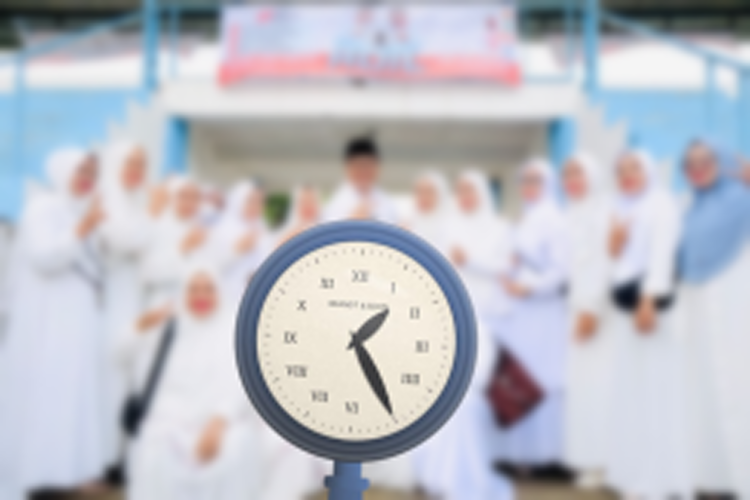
1:25
